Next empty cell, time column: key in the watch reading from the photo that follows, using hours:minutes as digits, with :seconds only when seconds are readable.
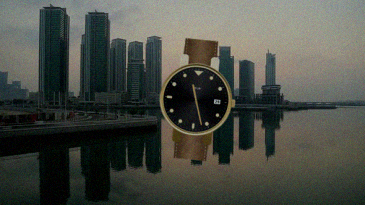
11:27
